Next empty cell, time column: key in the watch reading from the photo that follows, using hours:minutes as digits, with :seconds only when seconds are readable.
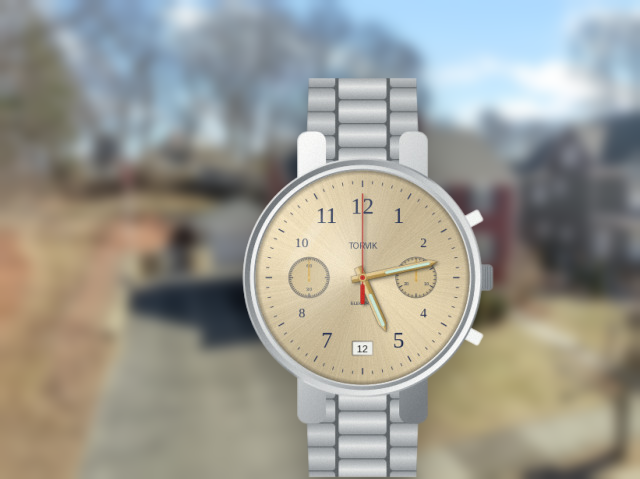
5:13
